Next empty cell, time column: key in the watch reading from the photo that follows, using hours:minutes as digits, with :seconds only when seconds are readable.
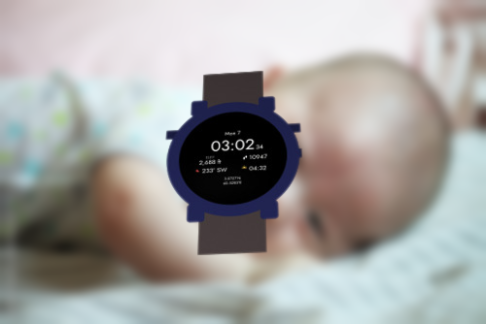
3:02
